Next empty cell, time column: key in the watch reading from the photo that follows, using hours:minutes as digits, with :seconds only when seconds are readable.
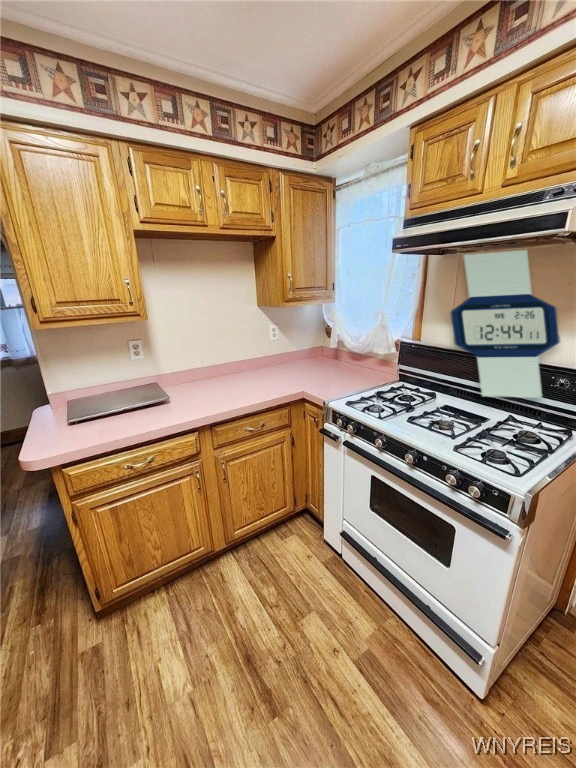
12:44
